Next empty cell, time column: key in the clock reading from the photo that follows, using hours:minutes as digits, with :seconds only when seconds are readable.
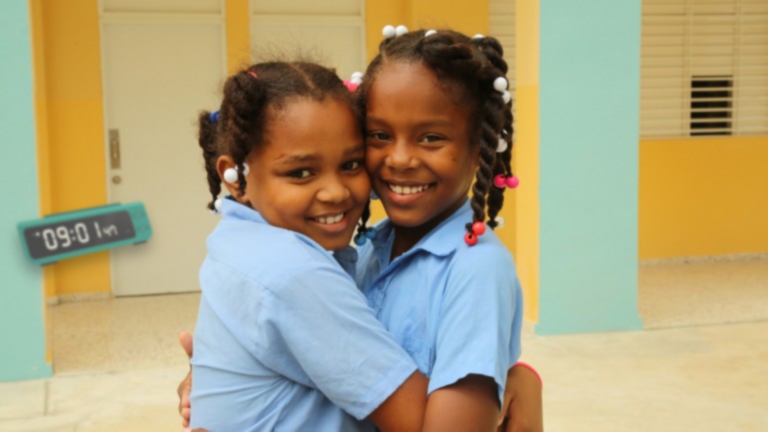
9:01
